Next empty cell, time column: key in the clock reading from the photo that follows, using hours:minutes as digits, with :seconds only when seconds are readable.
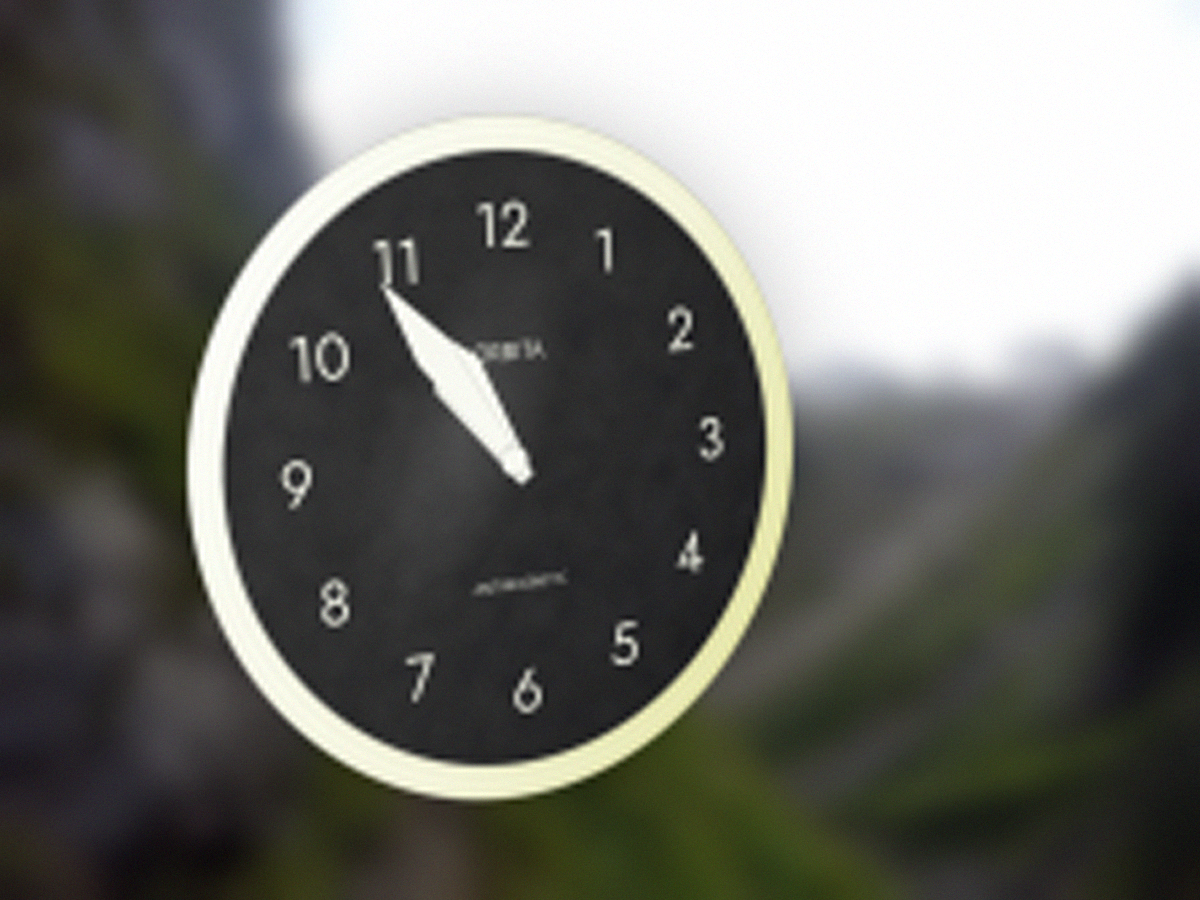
10:54
